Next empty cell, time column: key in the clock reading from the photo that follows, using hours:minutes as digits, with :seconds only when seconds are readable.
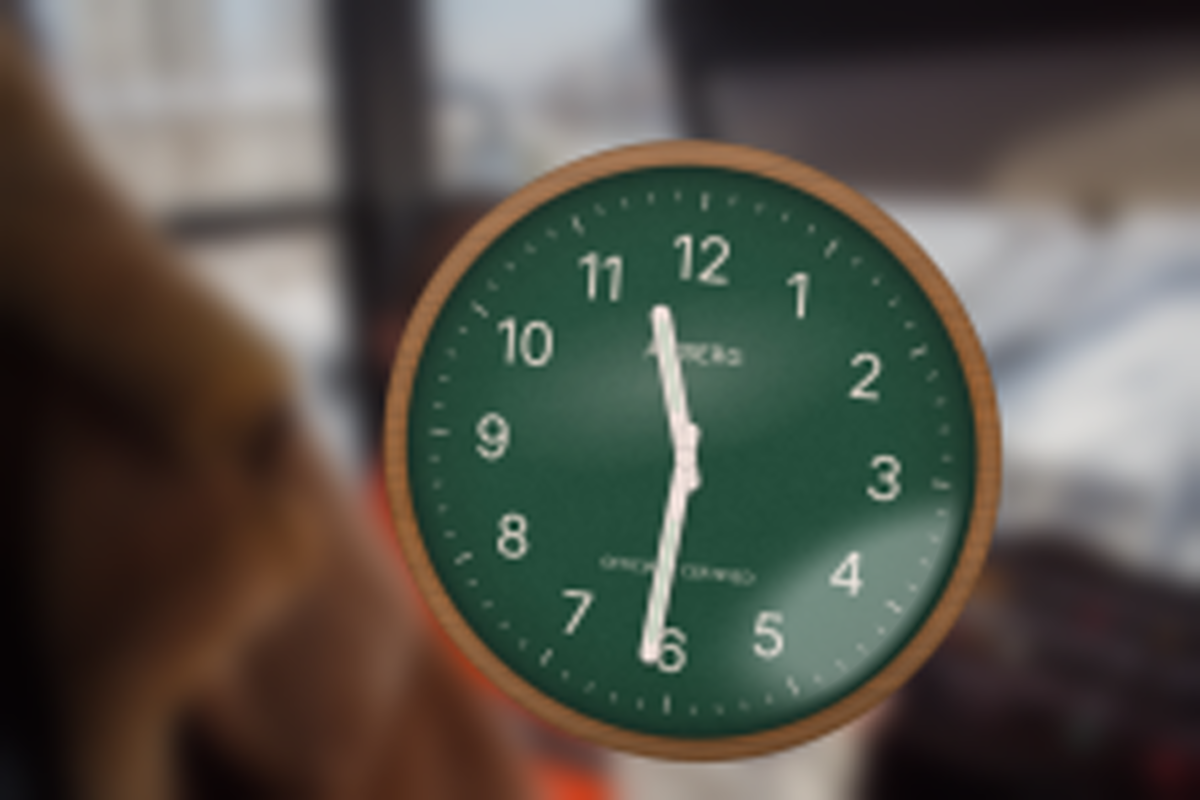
11:31
